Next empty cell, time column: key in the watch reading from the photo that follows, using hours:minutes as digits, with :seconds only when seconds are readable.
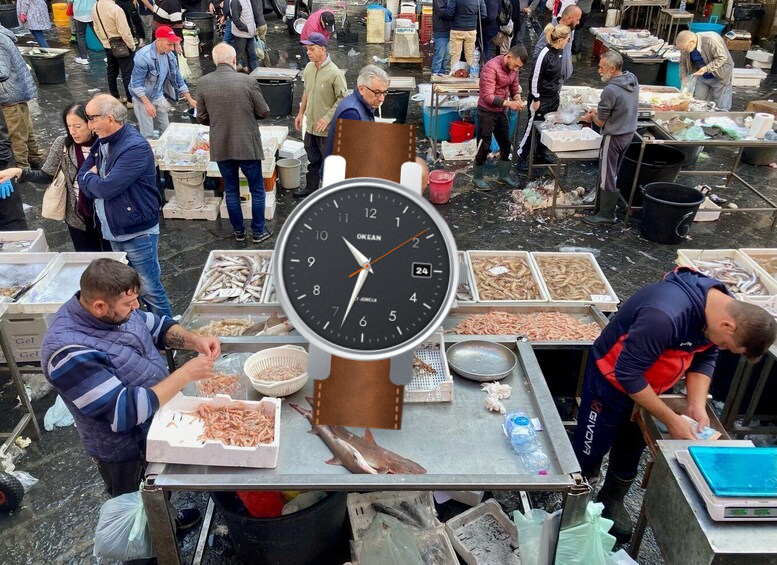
10:33:09
